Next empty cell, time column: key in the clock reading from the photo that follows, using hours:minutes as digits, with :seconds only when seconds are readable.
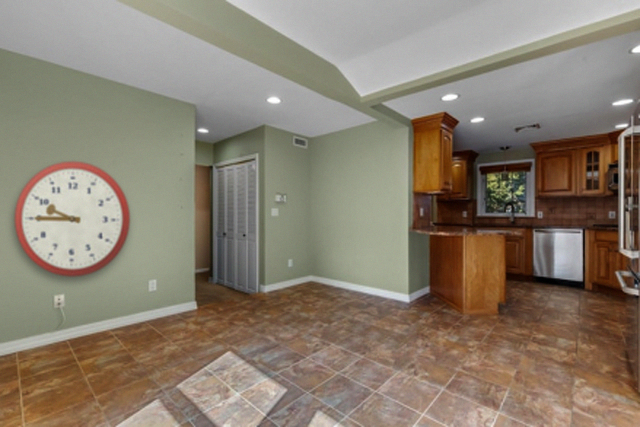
9:45
